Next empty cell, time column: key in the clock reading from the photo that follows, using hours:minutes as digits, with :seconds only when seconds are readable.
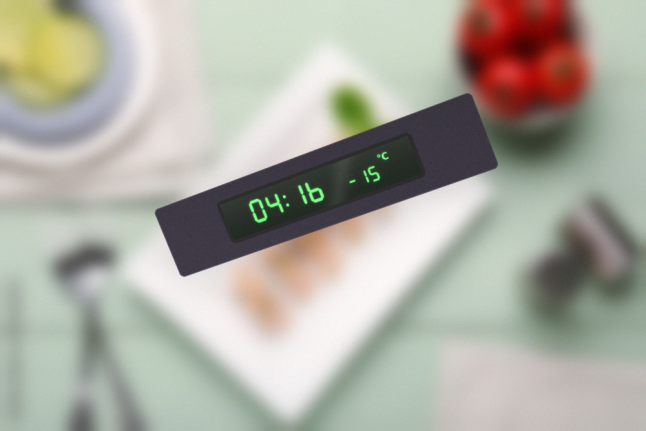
4:16
